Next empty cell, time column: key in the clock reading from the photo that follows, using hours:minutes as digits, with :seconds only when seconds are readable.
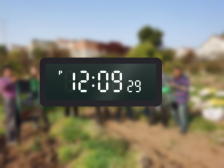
12:09:29
